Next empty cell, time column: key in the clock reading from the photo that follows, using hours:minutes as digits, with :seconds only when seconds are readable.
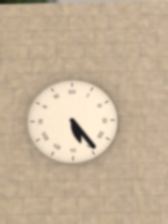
5:24
